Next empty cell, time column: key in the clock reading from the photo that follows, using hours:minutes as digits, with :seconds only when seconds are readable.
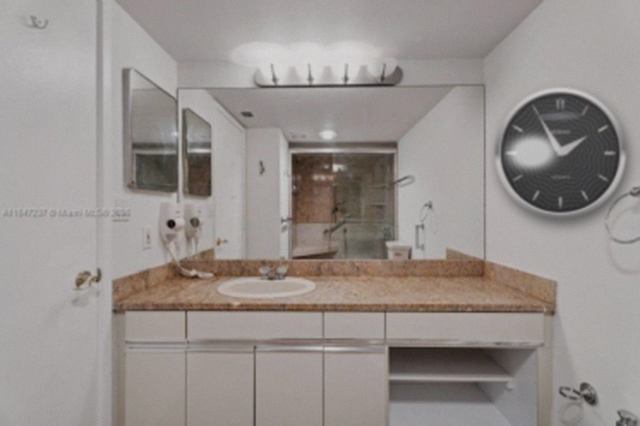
1:55
